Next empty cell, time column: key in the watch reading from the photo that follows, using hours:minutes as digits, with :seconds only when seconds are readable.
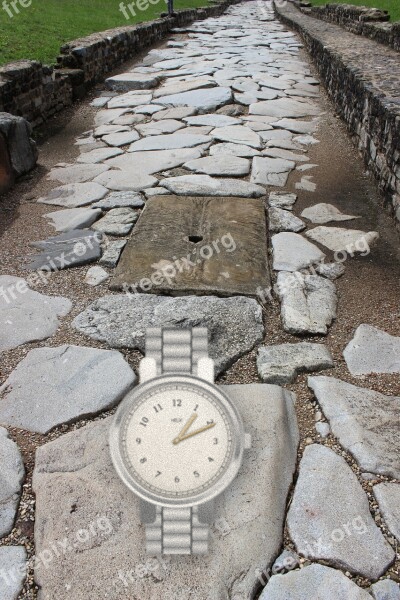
1:11
